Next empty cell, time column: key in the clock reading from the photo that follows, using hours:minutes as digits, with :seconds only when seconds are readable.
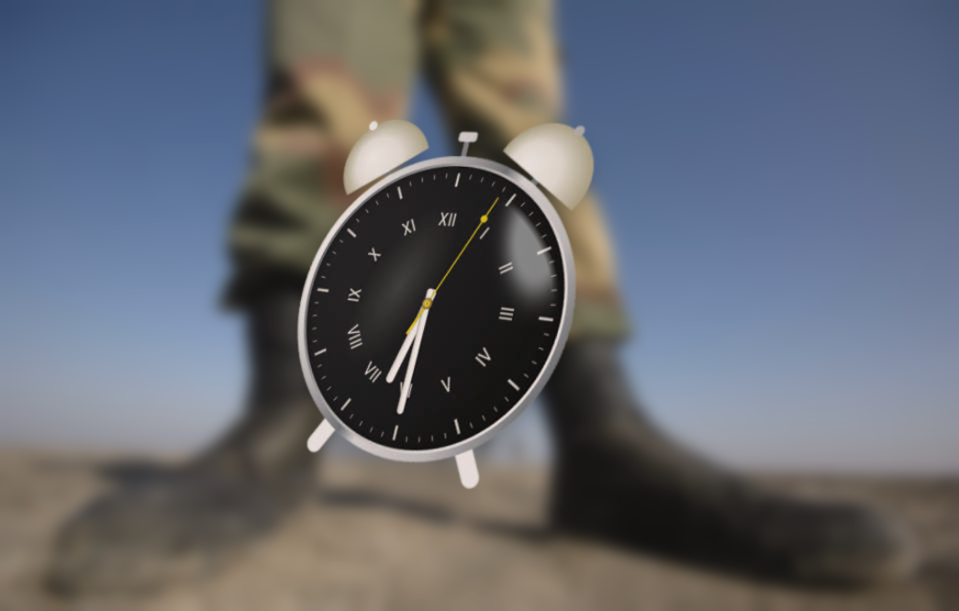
6:30:04
